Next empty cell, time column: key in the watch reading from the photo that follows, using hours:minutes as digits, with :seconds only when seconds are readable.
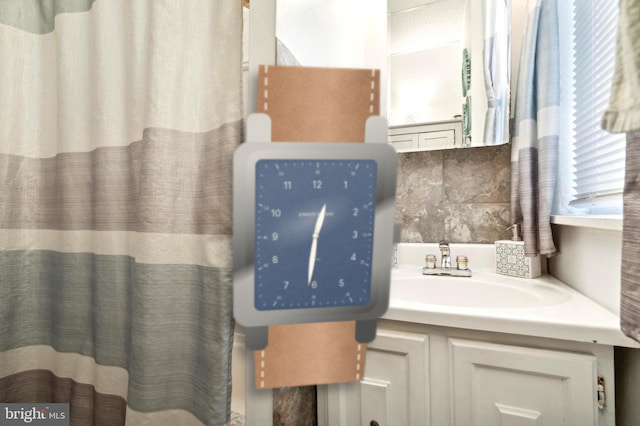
12:31
